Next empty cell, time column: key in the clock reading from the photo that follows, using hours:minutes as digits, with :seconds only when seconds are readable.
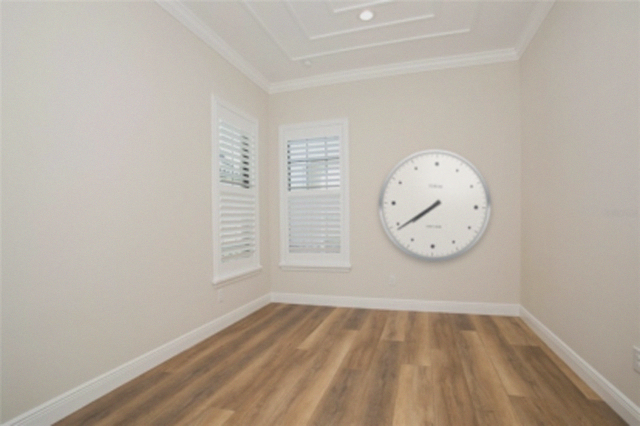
7:39
